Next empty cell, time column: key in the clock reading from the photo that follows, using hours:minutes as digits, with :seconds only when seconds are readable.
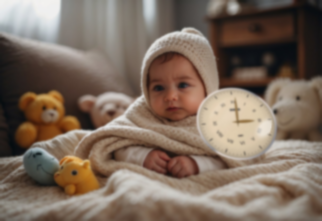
3:01
